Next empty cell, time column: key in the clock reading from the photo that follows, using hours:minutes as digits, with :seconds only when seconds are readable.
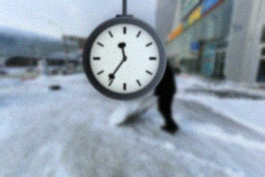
11:36
